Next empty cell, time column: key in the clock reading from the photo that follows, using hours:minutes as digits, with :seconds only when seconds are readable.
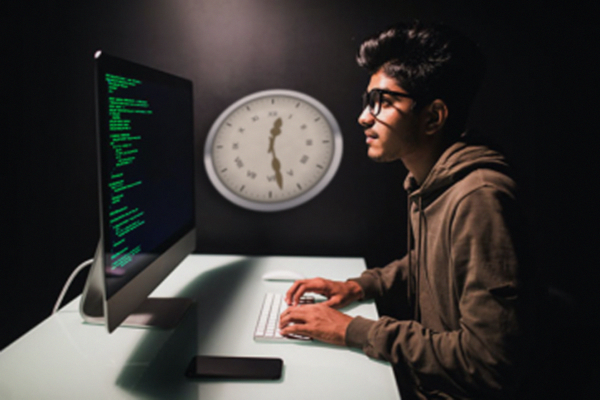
12:28
